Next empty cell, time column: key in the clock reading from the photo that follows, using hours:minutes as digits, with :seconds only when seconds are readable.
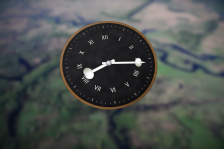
8:16
